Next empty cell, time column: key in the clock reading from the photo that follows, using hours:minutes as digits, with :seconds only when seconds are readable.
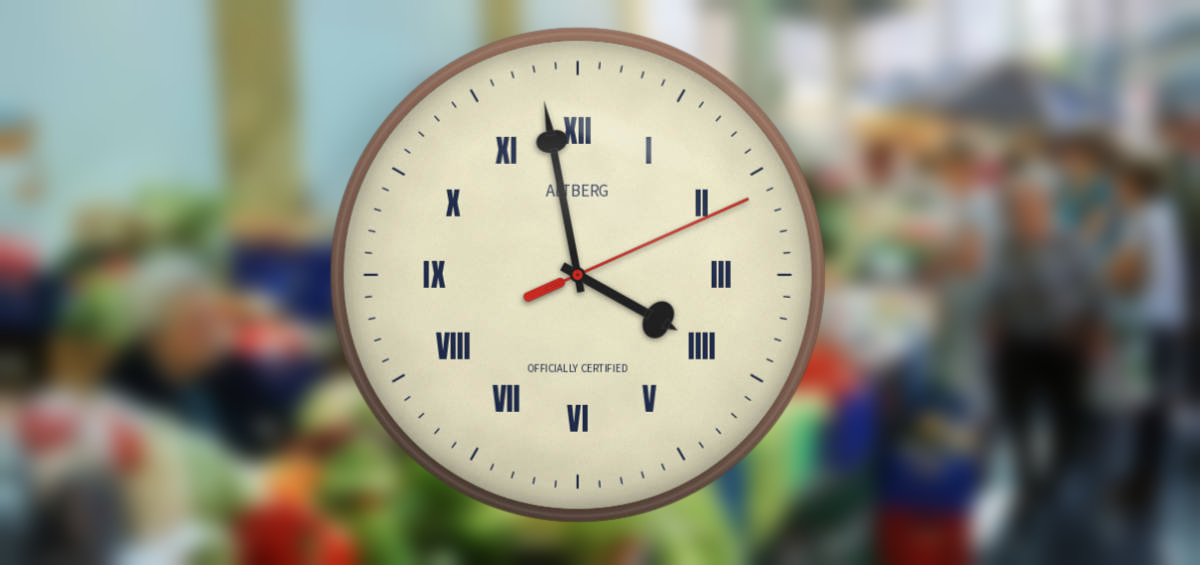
3:58:11
